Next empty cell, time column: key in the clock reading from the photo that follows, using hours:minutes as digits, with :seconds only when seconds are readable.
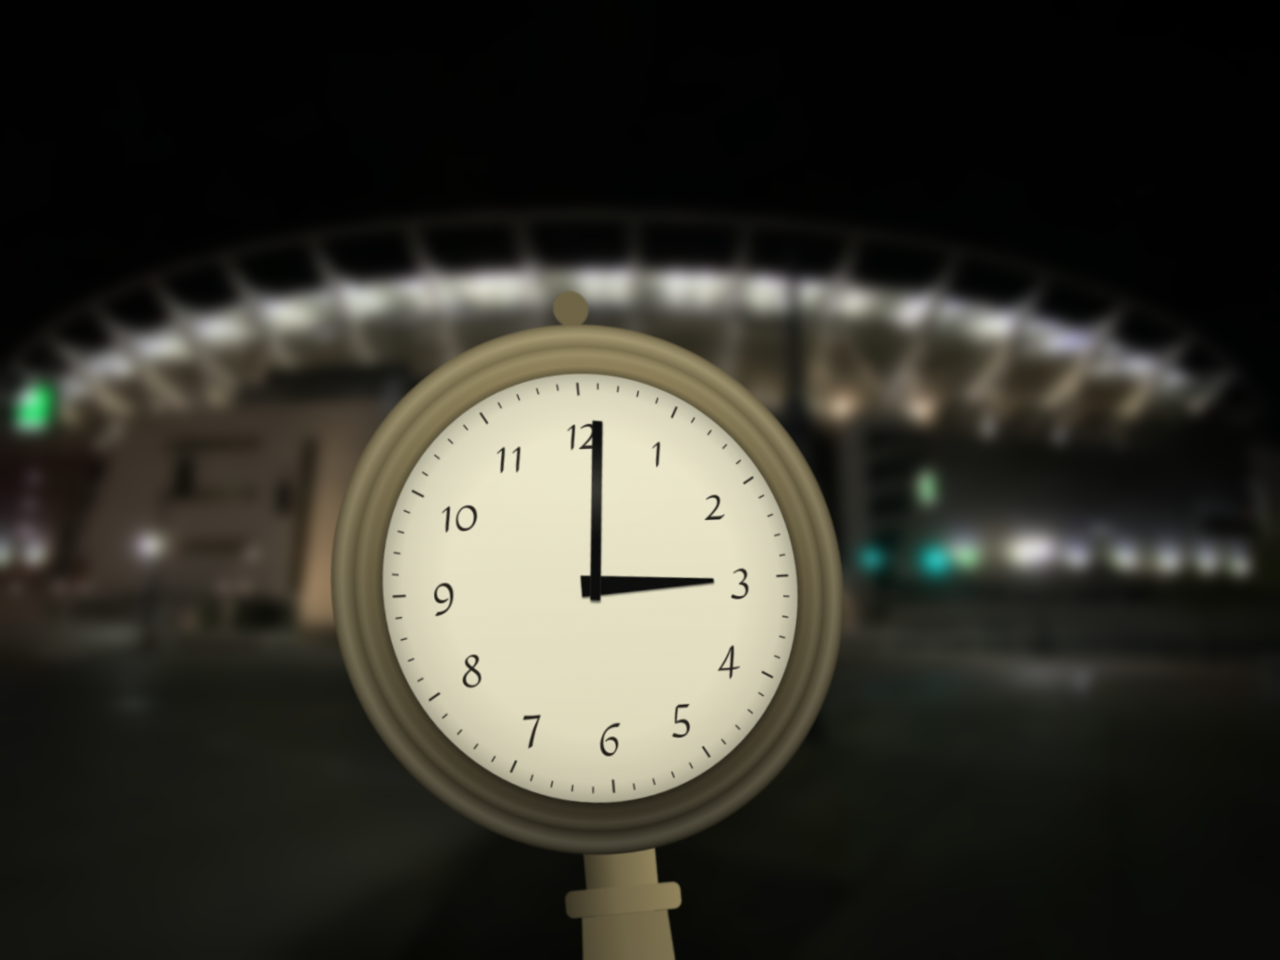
3:01
